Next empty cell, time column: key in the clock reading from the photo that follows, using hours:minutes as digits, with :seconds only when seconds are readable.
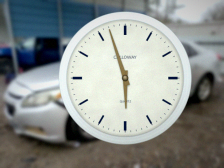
5:57
